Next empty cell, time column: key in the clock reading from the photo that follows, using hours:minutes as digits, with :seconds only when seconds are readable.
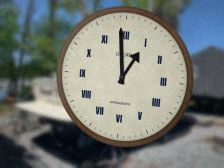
12:59
